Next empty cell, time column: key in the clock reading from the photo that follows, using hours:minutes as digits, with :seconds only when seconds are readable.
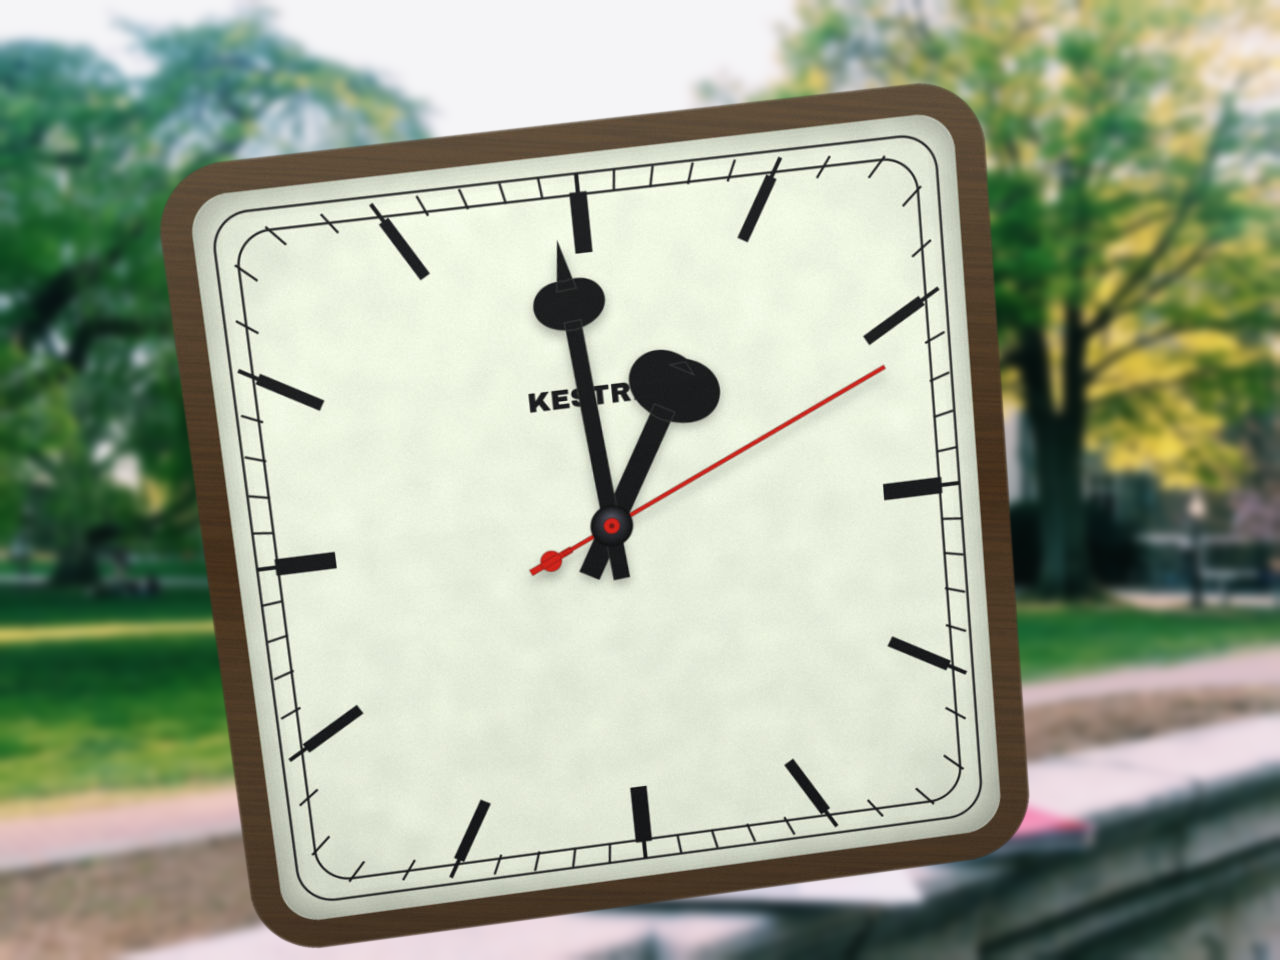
12:59:11
